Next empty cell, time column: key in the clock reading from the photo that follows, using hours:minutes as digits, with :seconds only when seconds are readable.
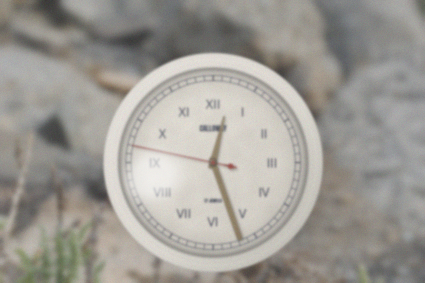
12:26:47
